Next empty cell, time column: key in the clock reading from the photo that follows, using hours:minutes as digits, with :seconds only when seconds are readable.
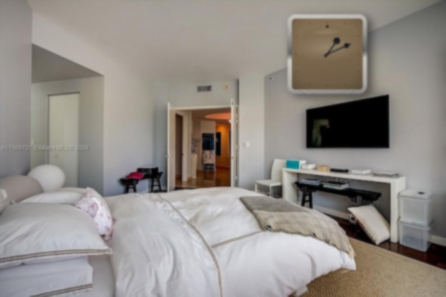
1:11
